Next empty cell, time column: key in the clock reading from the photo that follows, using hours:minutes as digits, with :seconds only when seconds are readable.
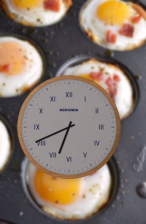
6:41
